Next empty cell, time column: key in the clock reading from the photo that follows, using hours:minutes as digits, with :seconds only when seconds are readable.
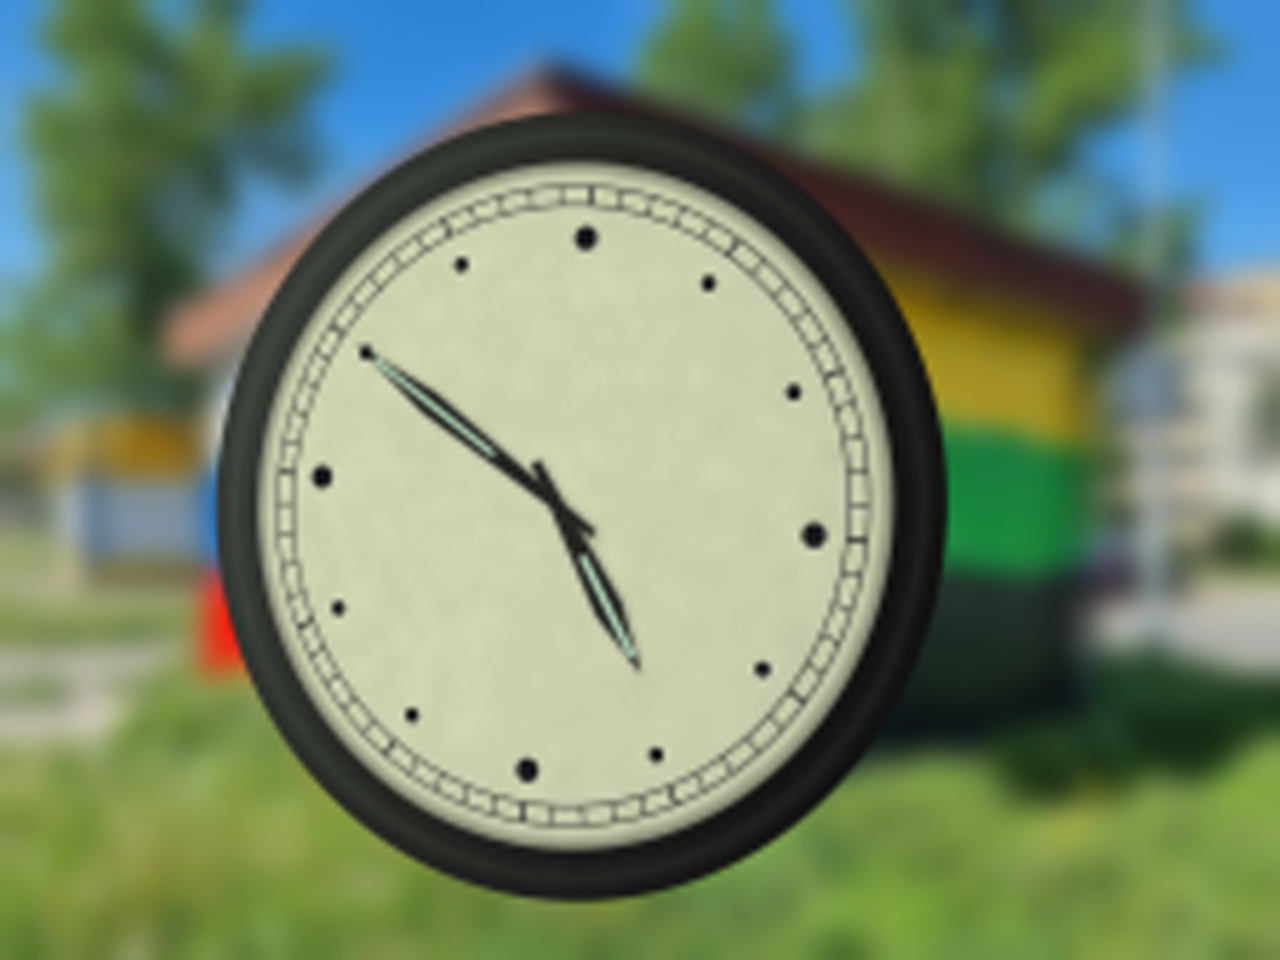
4:50
